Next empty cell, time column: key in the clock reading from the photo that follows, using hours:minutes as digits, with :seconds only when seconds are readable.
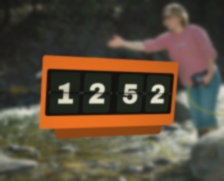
12:52
